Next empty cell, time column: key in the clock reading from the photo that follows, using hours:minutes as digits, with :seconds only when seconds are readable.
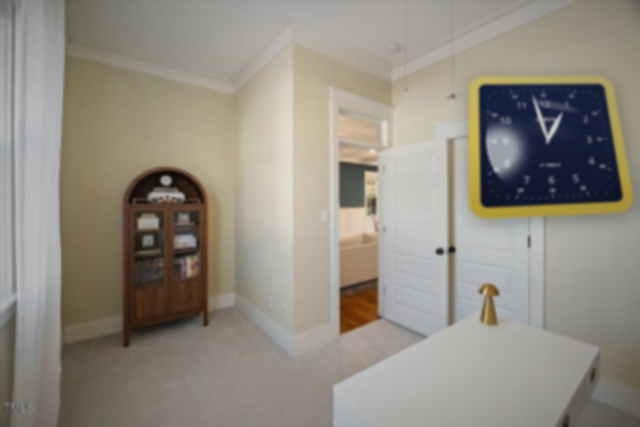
12:58
